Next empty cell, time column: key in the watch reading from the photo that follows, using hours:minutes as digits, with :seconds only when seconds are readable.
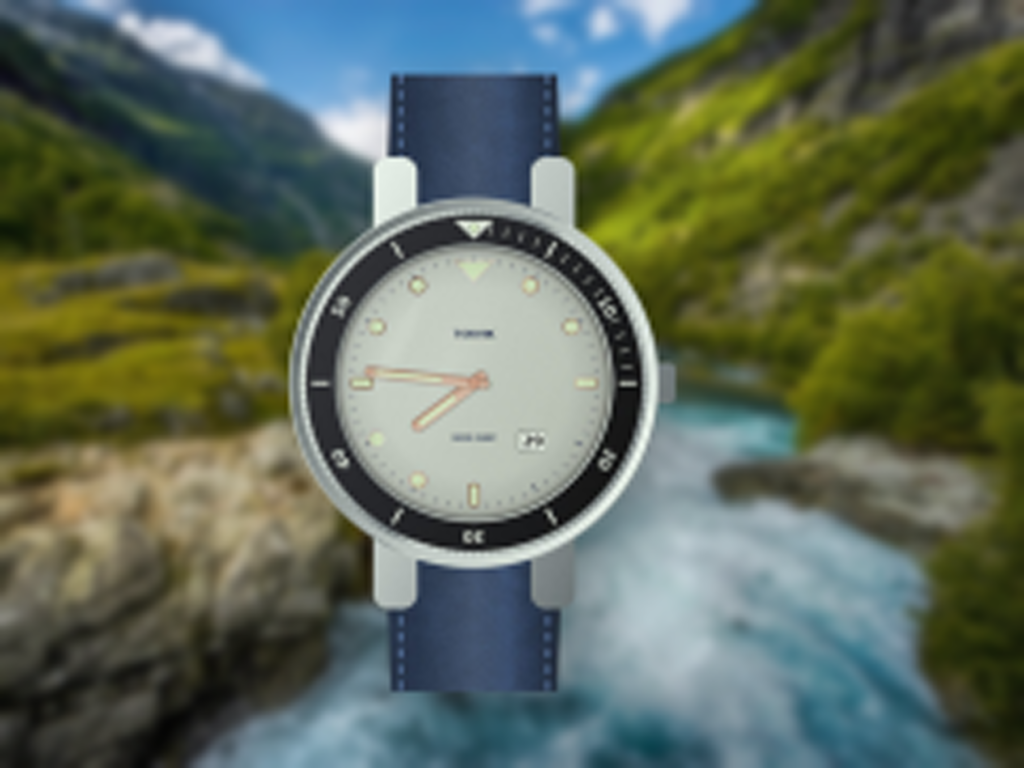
7:46
